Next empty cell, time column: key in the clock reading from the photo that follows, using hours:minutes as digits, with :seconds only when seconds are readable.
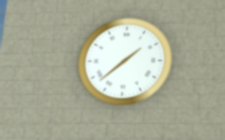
1:38
